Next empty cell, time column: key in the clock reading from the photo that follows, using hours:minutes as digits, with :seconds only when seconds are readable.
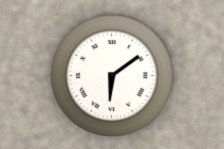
6:09
